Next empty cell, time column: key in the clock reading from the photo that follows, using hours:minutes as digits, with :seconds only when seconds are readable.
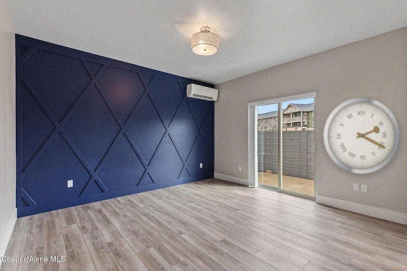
2:20
